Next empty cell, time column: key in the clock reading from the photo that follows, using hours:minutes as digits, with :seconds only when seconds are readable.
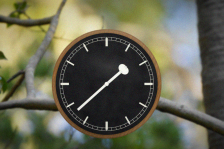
1:38
